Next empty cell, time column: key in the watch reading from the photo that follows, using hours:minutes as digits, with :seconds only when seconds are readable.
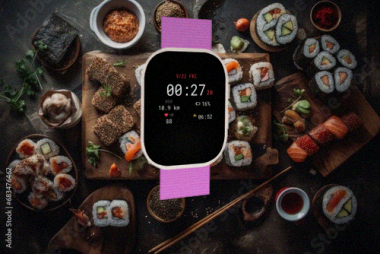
0:27
